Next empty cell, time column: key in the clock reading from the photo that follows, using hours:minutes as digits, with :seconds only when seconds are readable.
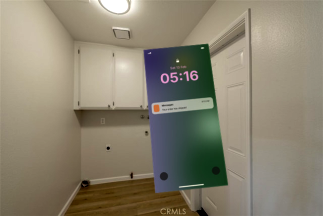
5:16
